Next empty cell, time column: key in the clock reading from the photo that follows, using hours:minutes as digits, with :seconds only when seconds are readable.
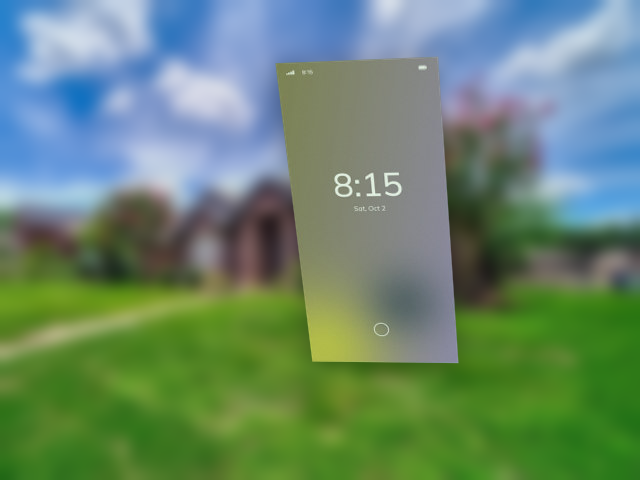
8:15
